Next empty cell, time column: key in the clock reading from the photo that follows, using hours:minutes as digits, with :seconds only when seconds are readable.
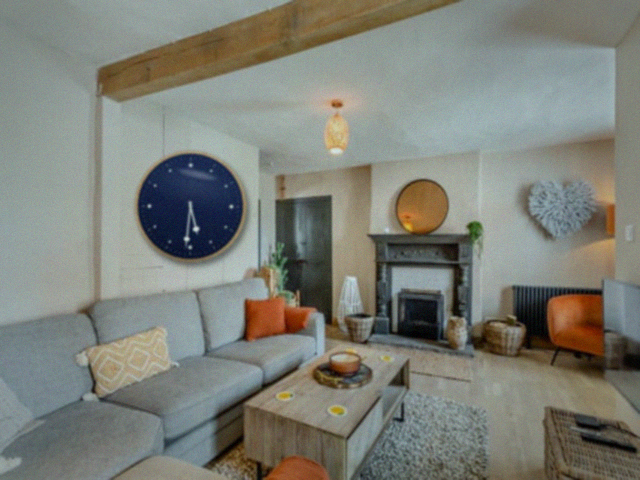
5:31
